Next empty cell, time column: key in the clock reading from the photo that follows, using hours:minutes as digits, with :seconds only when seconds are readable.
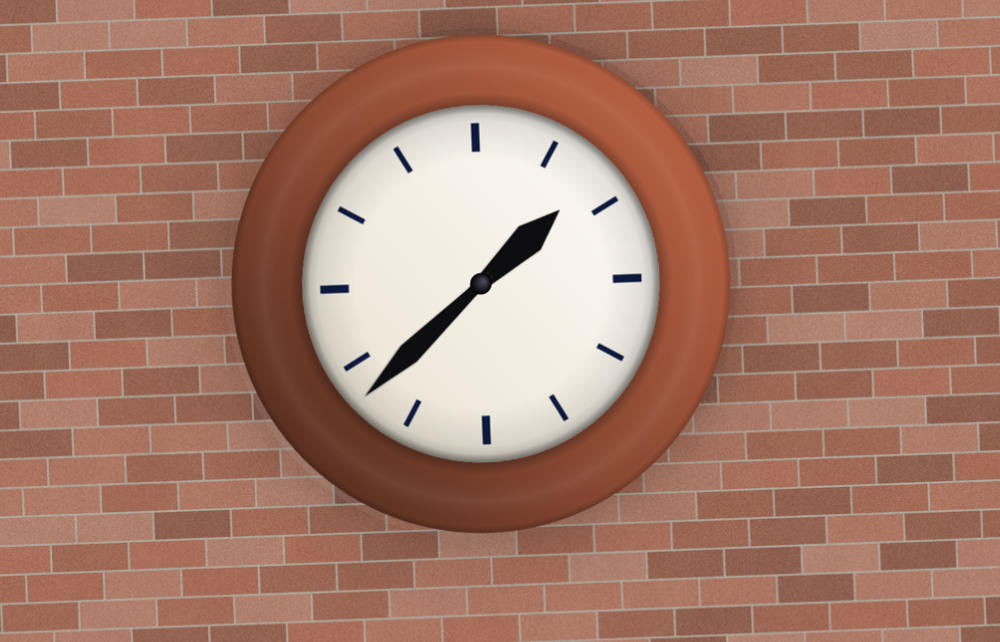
1:38
